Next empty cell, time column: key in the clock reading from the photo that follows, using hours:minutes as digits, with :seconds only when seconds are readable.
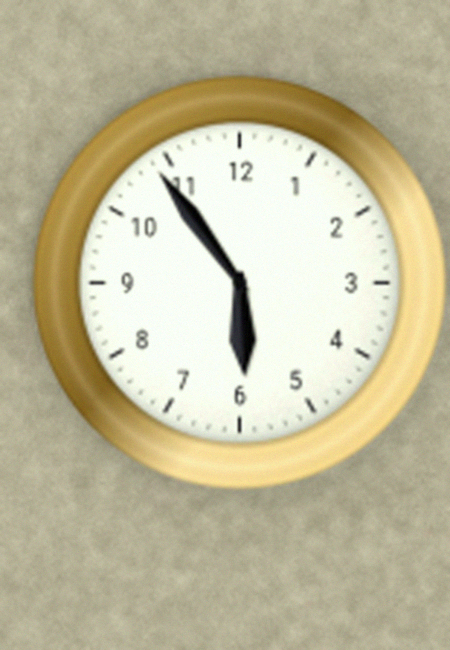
5:54
